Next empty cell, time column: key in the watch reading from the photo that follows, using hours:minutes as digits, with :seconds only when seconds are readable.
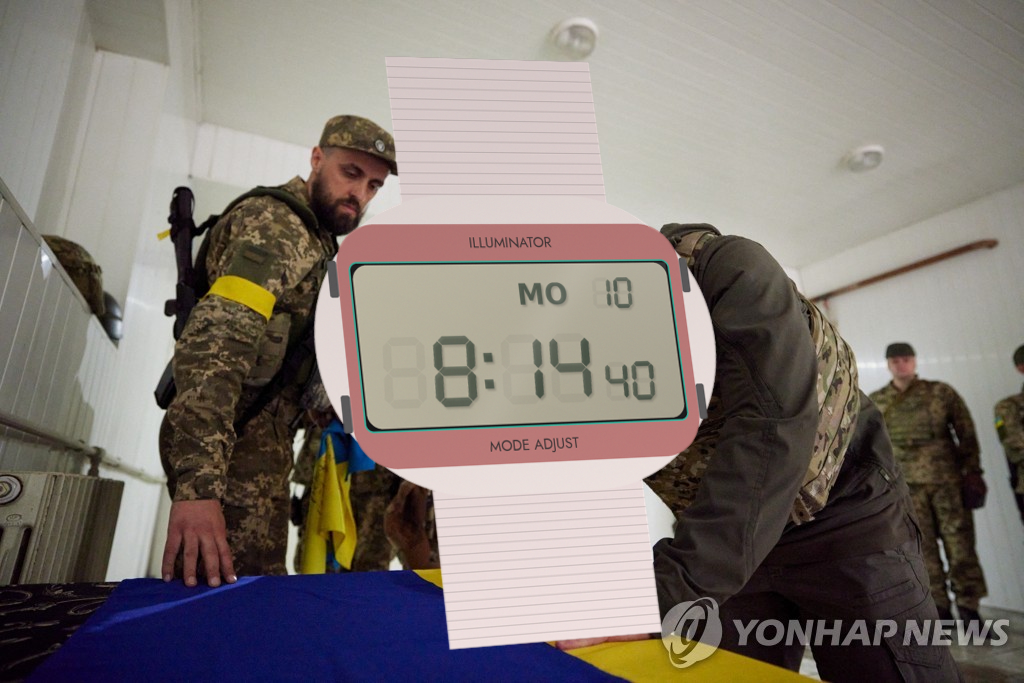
8:14:40
